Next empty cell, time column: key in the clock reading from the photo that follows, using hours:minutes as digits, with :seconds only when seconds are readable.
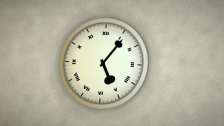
5:06
